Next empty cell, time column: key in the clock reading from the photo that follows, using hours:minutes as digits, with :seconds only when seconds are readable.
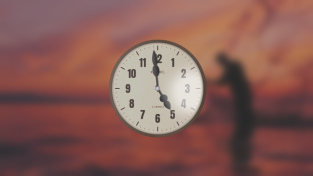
4:59
